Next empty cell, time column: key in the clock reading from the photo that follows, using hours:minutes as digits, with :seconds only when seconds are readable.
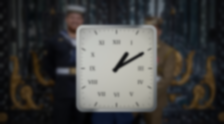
1:10
